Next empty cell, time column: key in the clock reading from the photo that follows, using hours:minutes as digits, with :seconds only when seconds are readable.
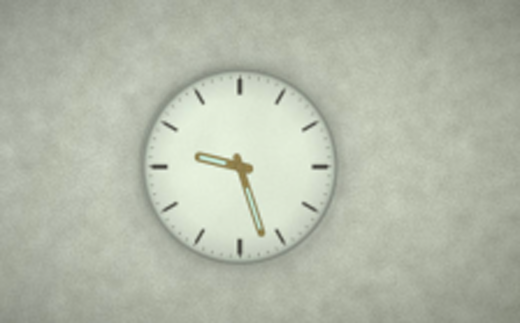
9:27
